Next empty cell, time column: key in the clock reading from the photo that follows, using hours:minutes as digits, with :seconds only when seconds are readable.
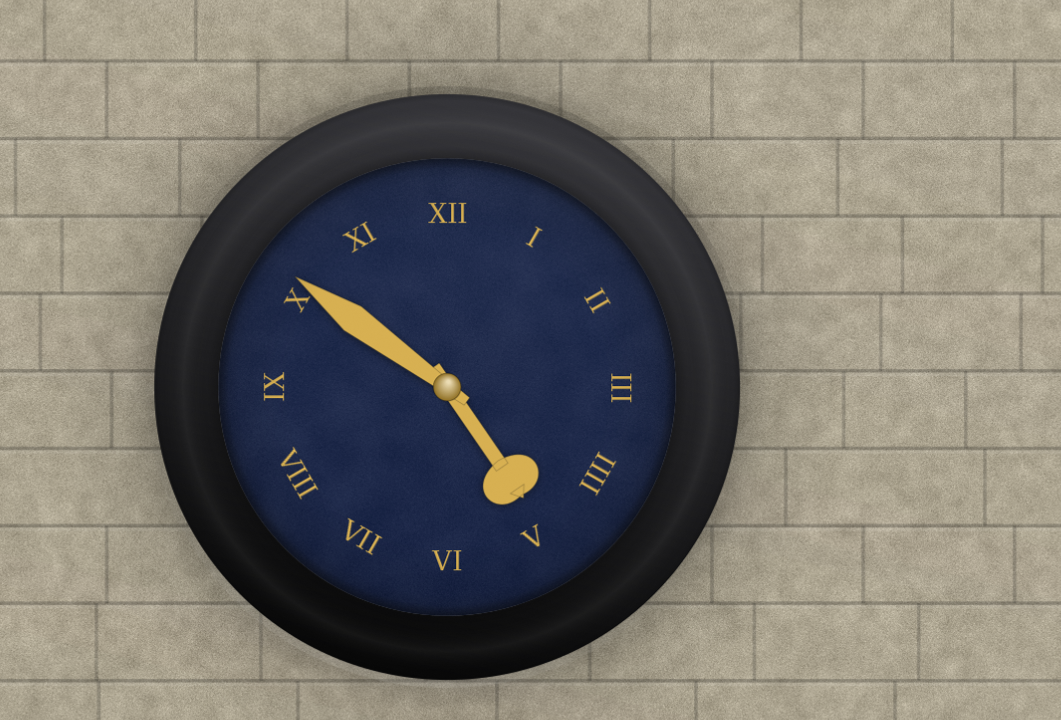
4:51
